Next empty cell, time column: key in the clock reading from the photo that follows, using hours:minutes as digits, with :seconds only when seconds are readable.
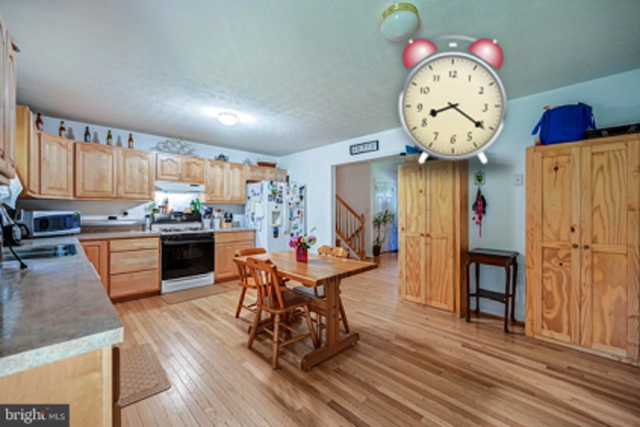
8:21
